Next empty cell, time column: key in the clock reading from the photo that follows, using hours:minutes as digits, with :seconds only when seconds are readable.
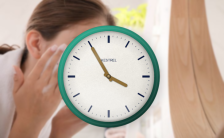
3:55
